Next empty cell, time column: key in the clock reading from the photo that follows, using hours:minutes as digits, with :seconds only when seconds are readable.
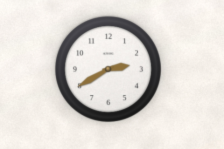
2:40
